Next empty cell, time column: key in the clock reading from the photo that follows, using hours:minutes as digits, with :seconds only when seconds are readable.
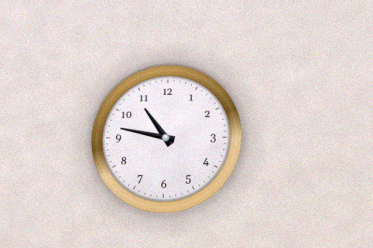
10:47
